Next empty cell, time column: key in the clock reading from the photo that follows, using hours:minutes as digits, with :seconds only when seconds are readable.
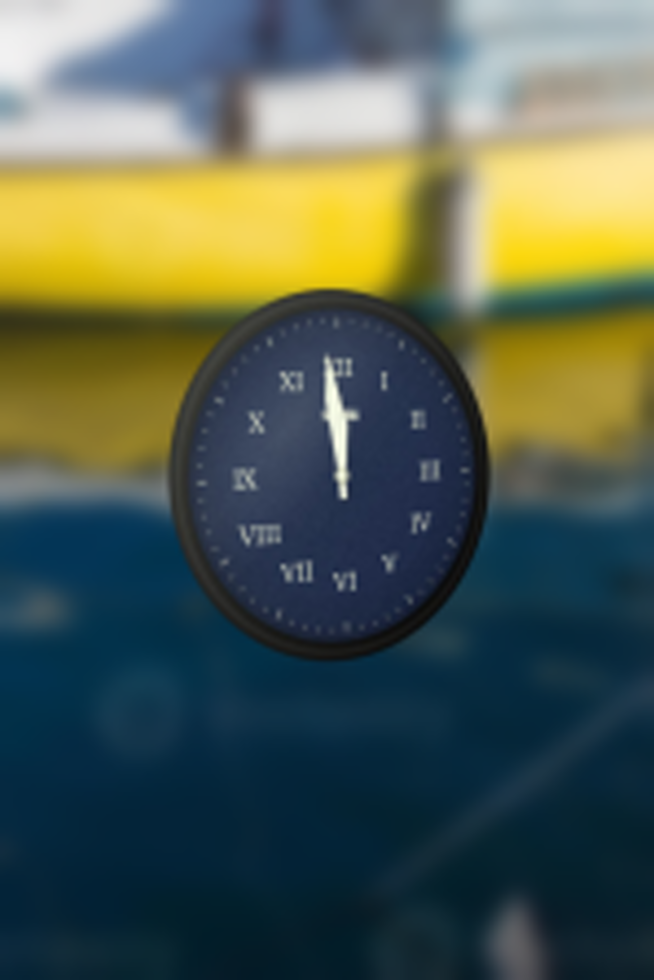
11:59
